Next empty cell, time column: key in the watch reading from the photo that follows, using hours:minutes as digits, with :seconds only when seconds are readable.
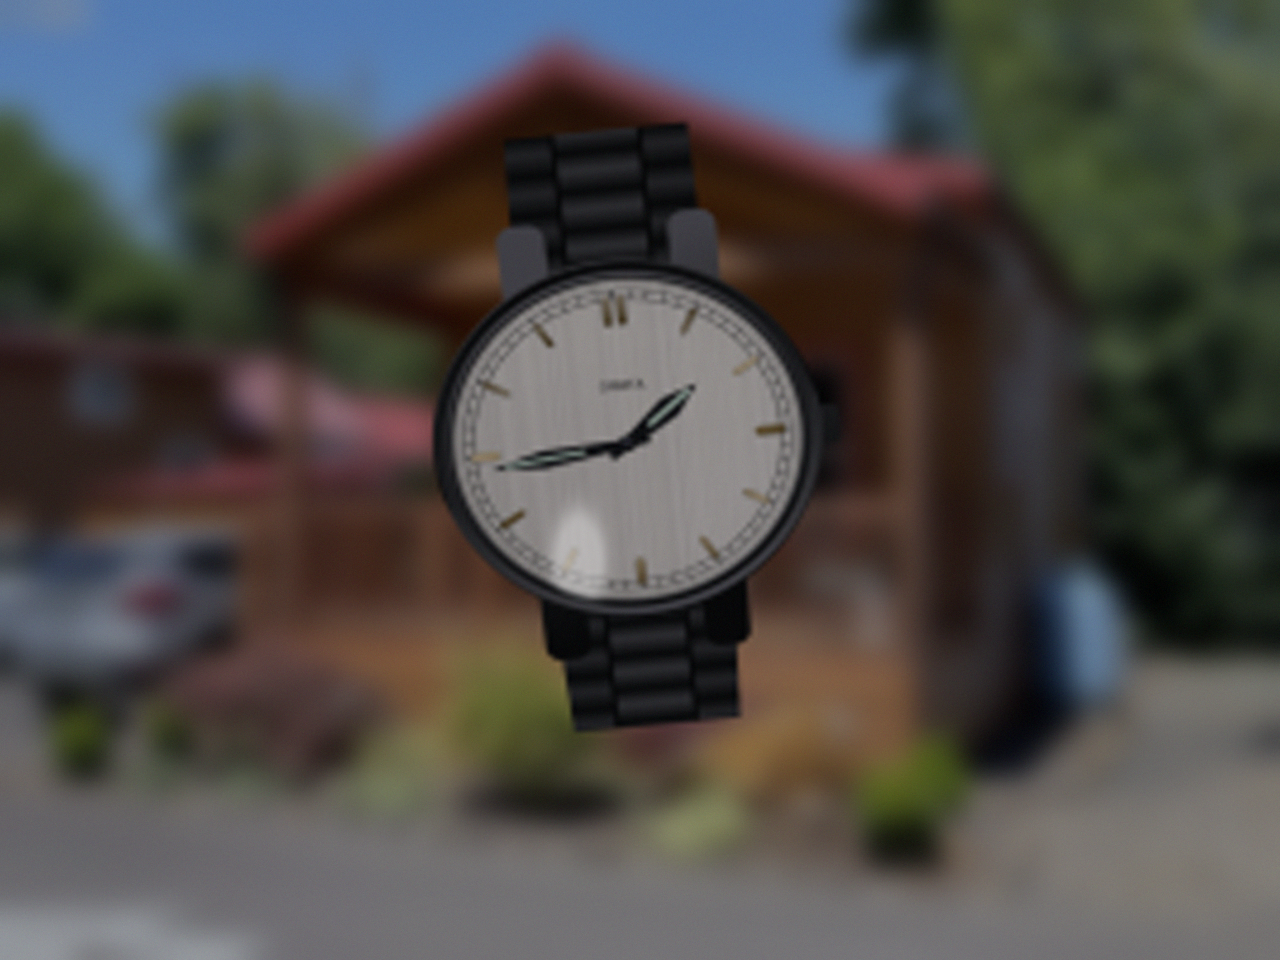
1:44
